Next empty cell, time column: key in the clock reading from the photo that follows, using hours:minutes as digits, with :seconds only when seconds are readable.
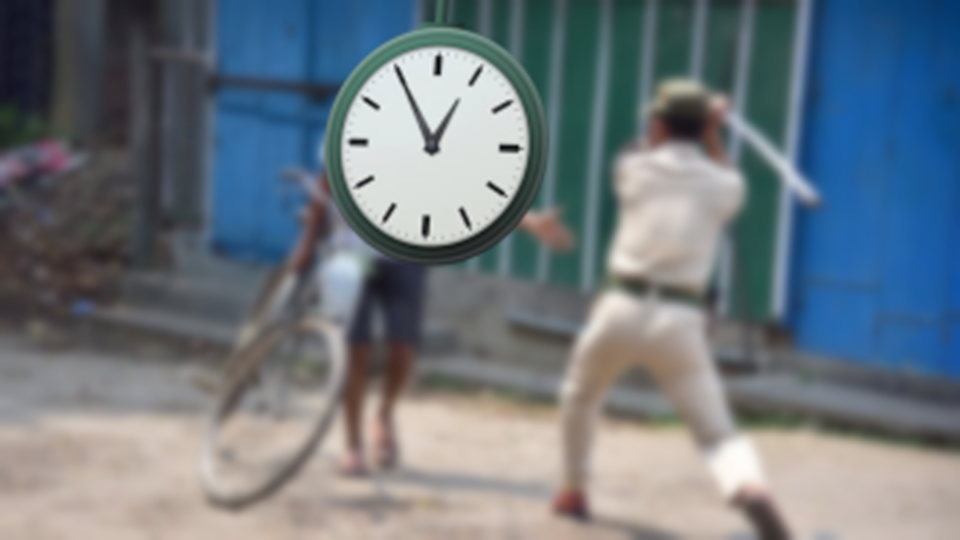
12:55
